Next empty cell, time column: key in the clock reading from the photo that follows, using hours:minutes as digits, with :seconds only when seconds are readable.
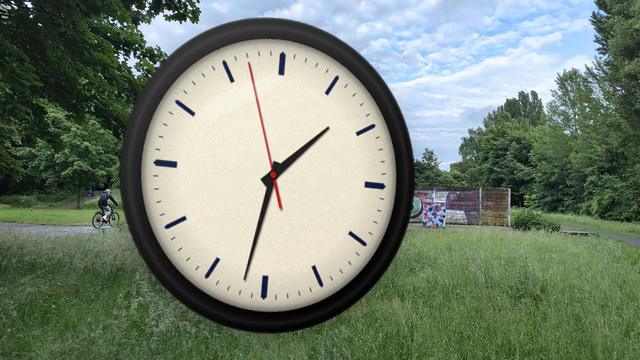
1:31:57
